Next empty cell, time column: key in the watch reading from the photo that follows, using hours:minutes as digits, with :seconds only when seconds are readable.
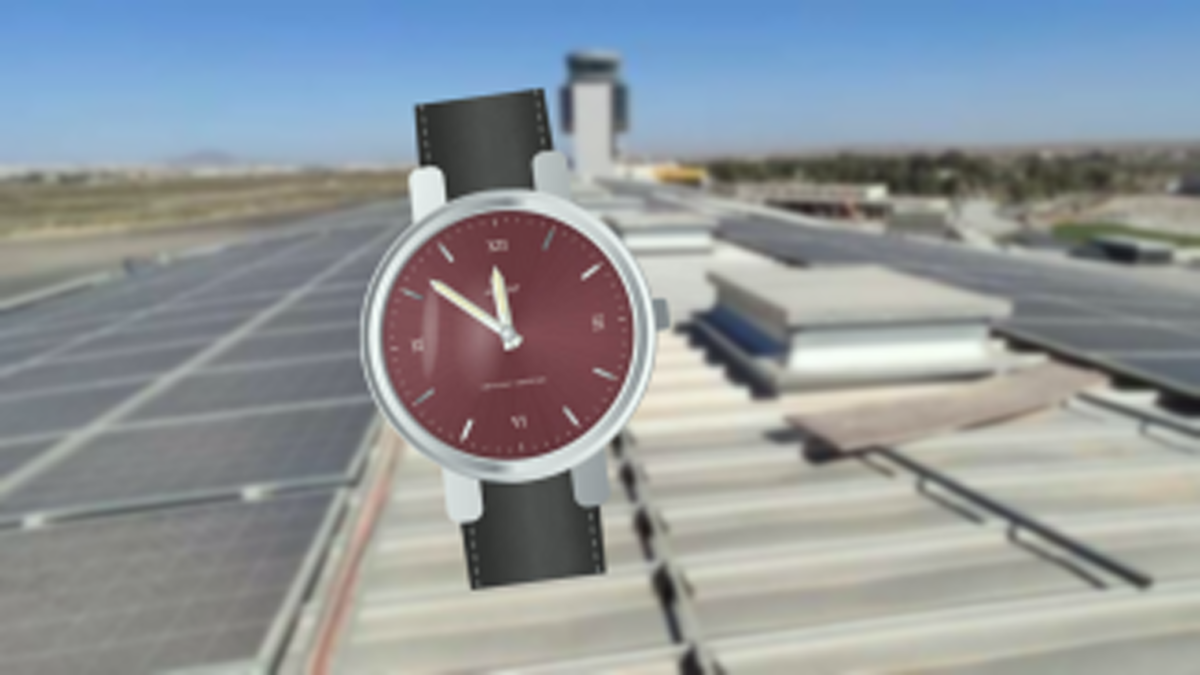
11:52
